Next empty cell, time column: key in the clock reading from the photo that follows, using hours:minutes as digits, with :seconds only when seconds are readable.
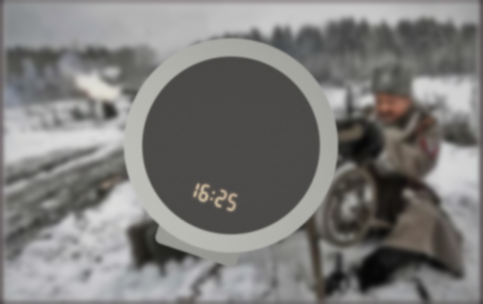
16:25
